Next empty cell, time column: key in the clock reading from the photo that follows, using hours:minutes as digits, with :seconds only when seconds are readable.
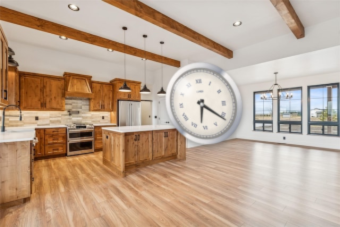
6:21
